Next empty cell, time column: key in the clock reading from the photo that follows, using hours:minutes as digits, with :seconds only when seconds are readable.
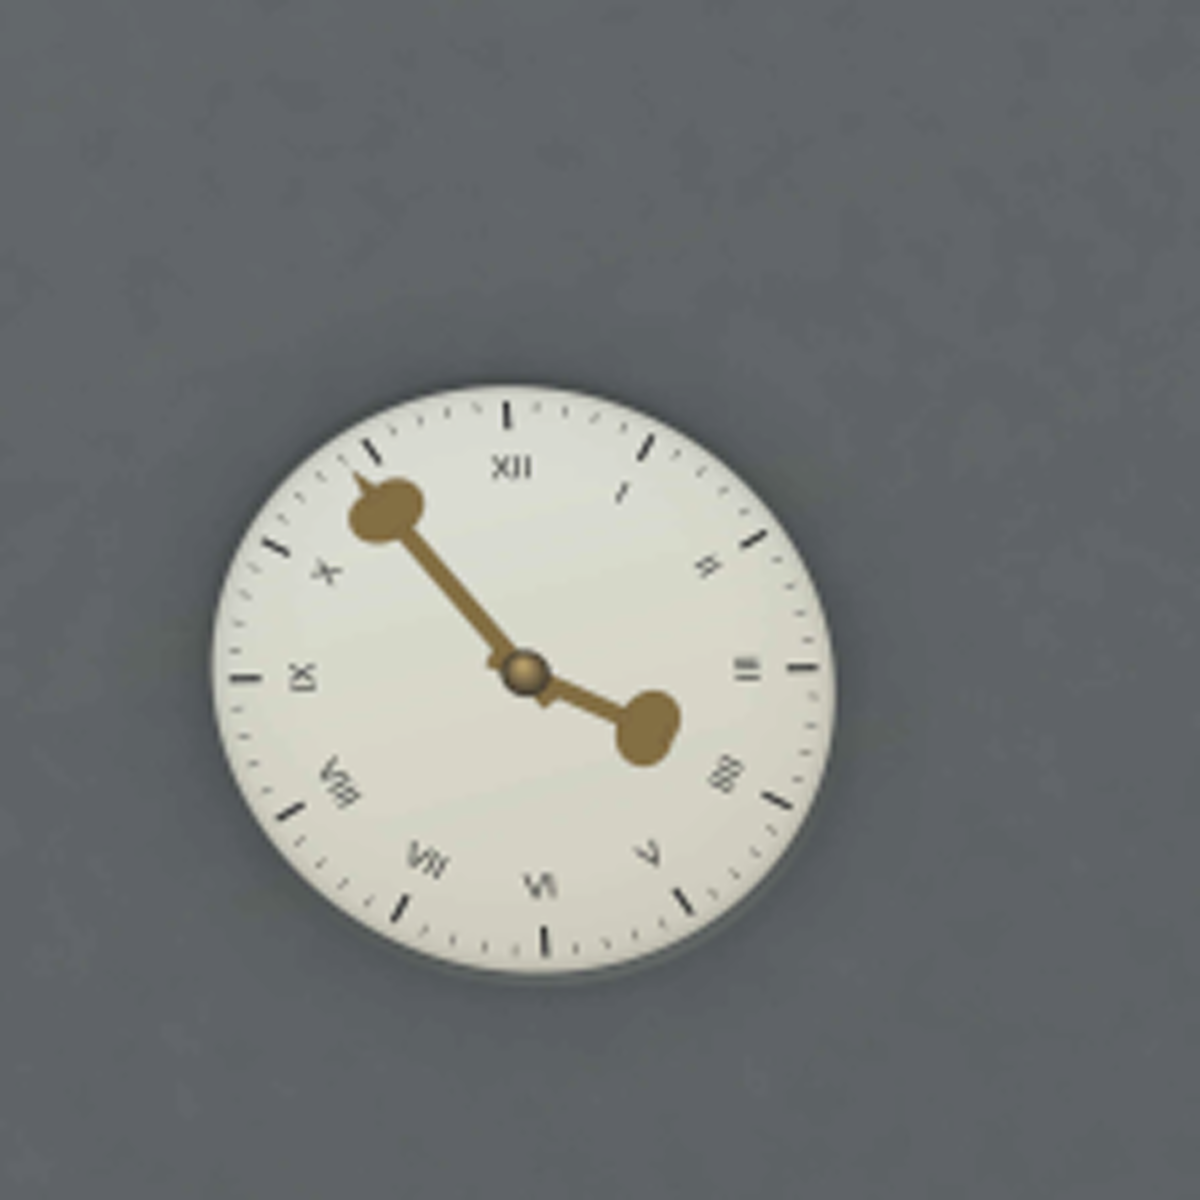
3:54
